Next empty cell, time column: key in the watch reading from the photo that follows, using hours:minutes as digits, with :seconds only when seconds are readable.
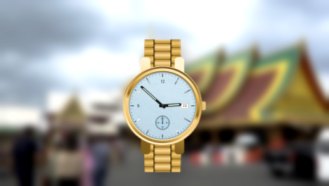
2:52
